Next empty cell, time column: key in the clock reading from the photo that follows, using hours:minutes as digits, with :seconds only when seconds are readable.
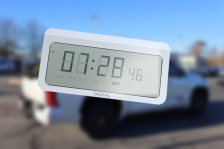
7:28:46
